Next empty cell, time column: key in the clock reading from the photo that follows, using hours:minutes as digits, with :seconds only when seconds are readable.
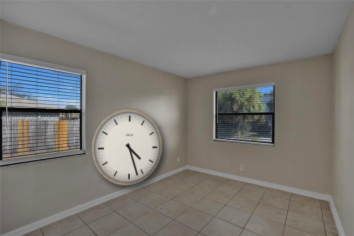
4:27
